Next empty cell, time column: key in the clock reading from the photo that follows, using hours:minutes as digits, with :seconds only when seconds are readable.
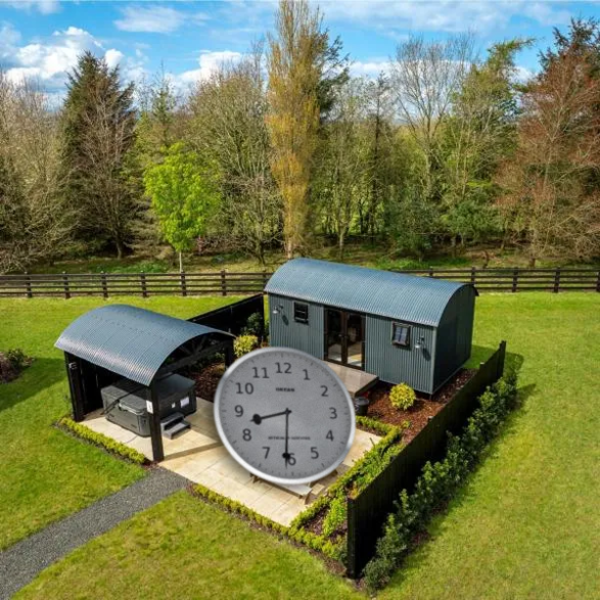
8:31
